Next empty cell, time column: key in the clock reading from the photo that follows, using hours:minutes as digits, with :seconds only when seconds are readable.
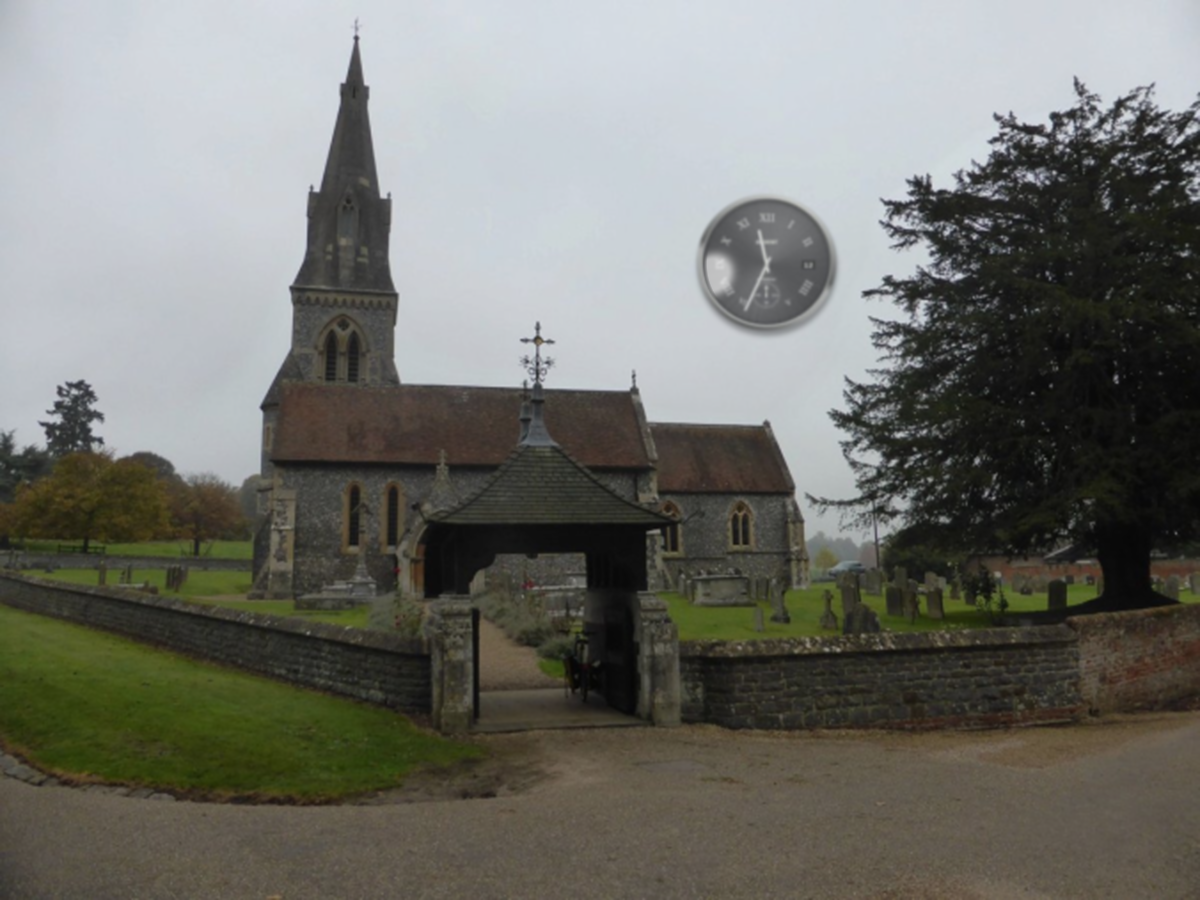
11:34
